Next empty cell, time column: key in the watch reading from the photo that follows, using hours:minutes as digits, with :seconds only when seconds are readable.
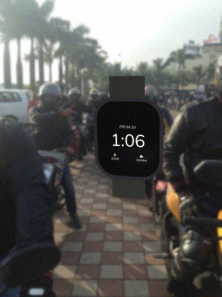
1:06
